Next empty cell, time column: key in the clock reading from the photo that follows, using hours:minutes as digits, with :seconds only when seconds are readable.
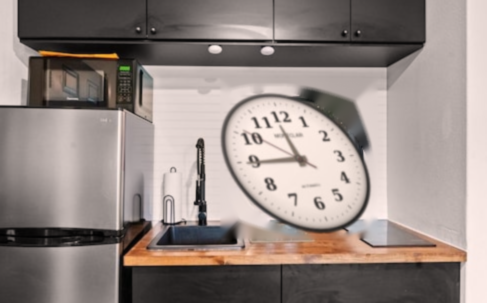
11:44:51
